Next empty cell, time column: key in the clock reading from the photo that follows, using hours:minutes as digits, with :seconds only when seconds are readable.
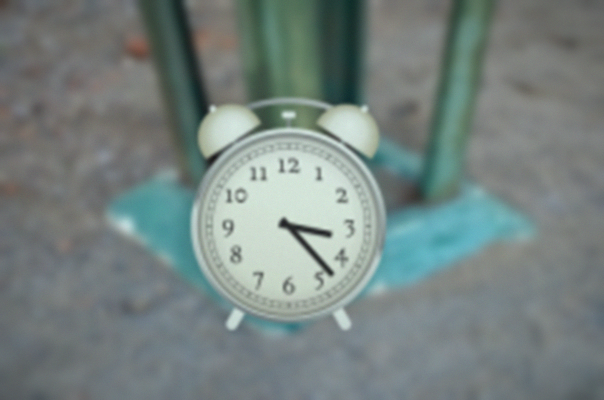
3:23
